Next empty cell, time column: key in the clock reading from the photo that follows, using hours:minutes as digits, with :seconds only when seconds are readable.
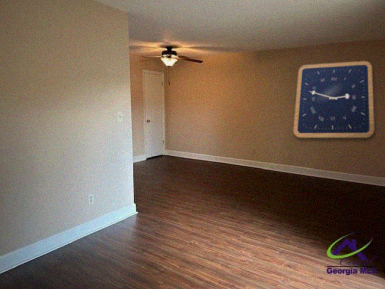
2:48
